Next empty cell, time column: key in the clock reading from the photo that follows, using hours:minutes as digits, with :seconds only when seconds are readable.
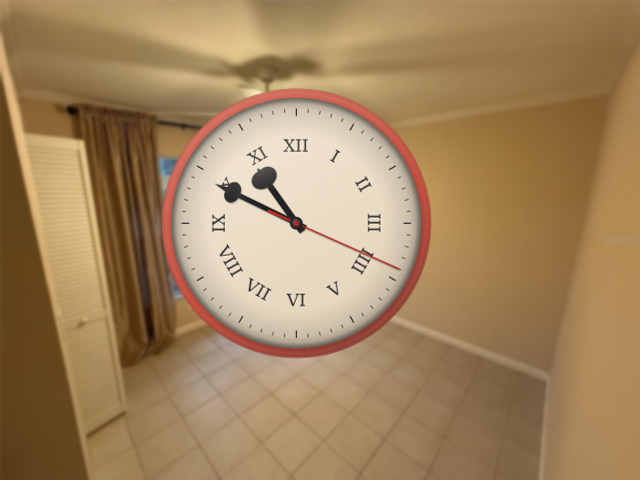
10:49:19
